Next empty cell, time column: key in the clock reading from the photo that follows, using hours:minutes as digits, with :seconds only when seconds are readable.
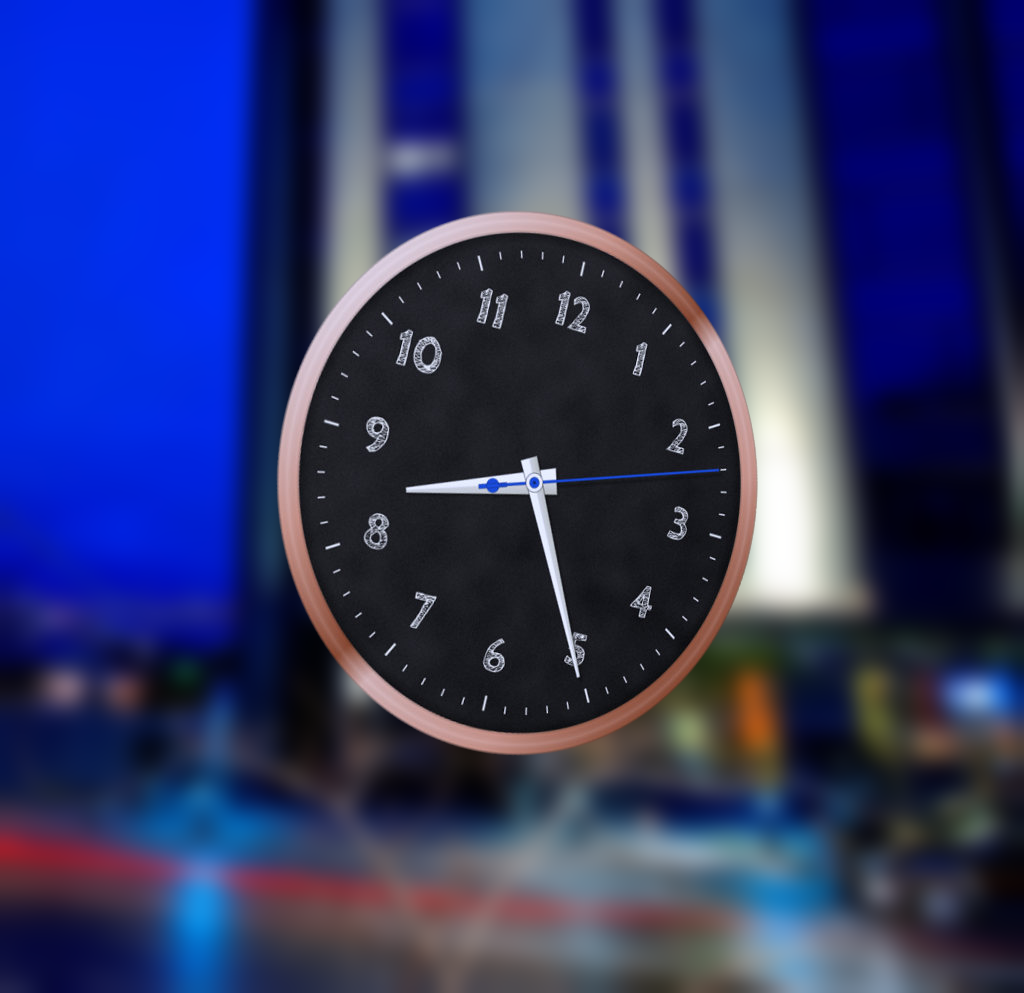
8:25:12
